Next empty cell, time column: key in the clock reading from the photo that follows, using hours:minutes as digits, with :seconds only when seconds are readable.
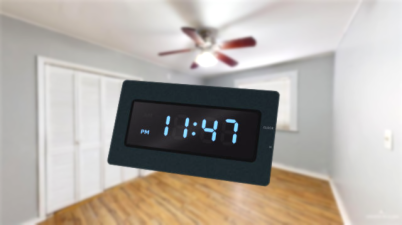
11:47
